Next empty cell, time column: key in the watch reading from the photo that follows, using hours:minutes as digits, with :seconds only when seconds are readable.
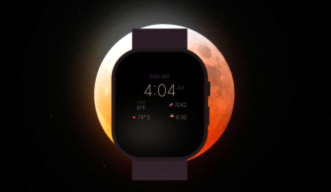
4:04
